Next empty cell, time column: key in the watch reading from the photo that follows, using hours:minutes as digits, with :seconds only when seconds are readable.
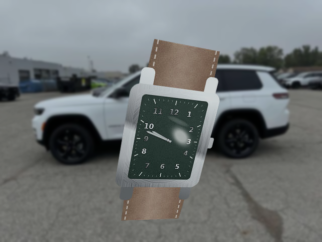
9:48
